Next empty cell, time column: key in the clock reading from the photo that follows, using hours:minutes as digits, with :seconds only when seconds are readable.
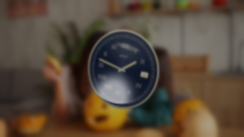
1:47
